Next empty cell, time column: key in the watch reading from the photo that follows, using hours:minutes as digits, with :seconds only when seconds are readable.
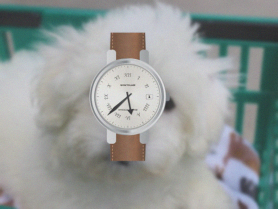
5:38
